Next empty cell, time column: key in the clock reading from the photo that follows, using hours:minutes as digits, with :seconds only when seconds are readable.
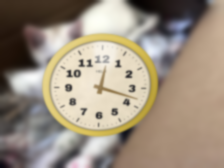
12:18
